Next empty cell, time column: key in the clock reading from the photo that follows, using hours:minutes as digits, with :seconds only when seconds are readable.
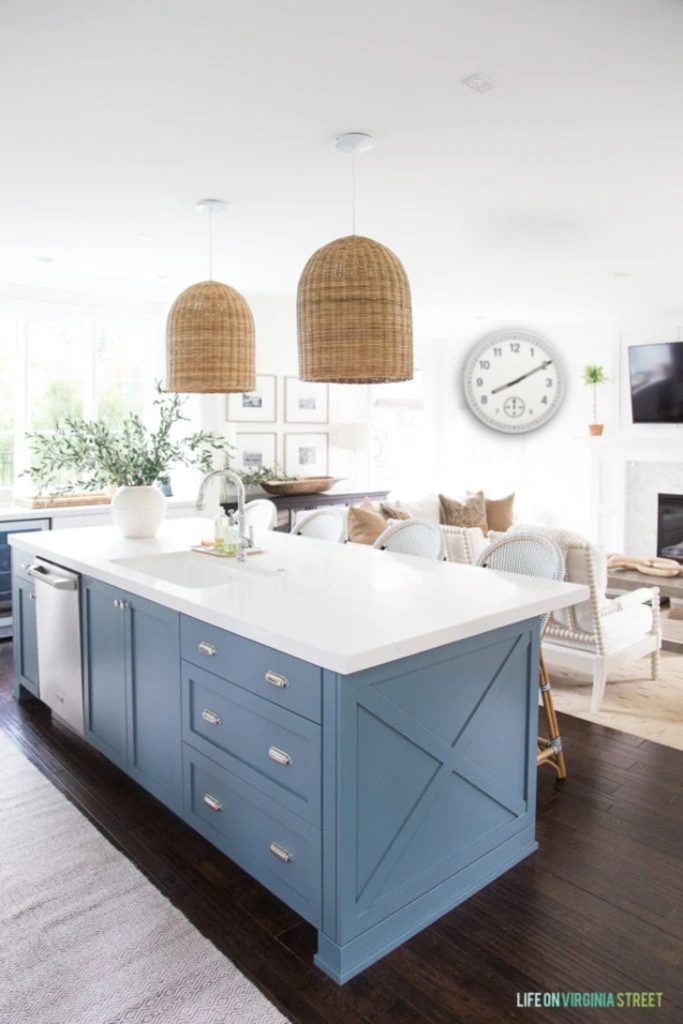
8:10
